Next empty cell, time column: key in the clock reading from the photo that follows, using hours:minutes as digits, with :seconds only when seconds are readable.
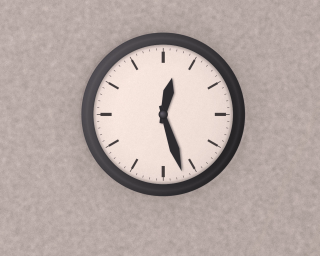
12:27
